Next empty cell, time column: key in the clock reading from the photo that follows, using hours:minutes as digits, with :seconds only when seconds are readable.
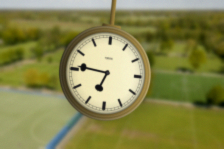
6:46
